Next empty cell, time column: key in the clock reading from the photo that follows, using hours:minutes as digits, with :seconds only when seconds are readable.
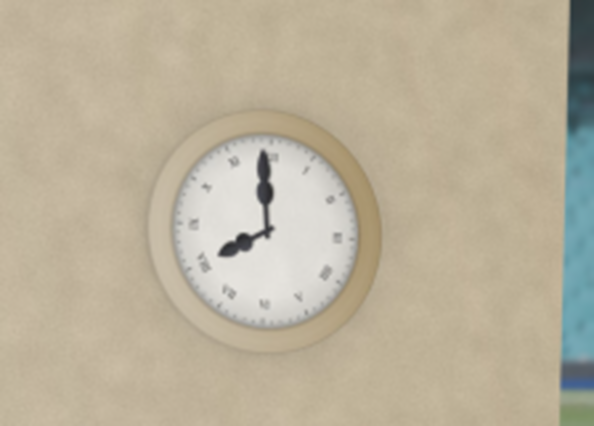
7:59
